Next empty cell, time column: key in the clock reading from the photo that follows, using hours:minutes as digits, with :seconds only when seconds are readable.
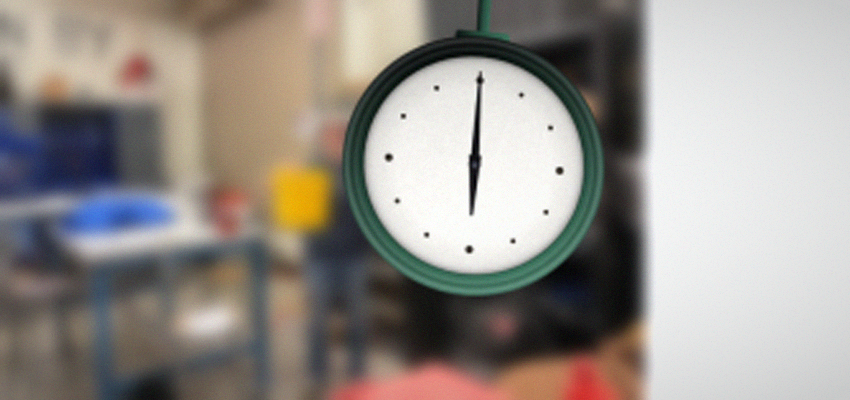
6:00
